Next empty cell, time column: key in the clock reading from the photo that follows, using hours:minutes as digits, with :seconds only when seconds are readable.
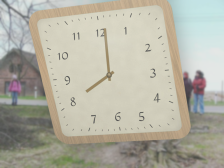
8:01
